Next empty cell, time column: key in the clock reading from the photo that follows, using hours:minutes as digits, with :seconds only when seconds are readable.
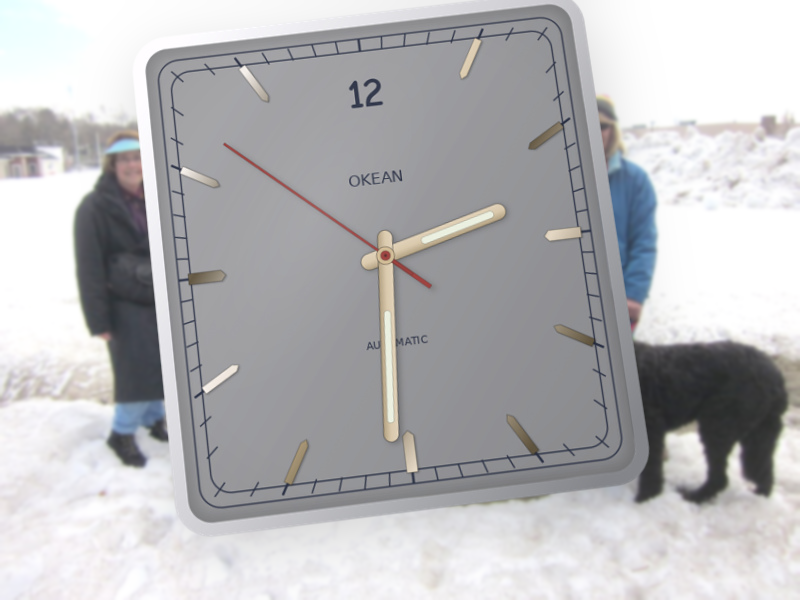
2:30:52
